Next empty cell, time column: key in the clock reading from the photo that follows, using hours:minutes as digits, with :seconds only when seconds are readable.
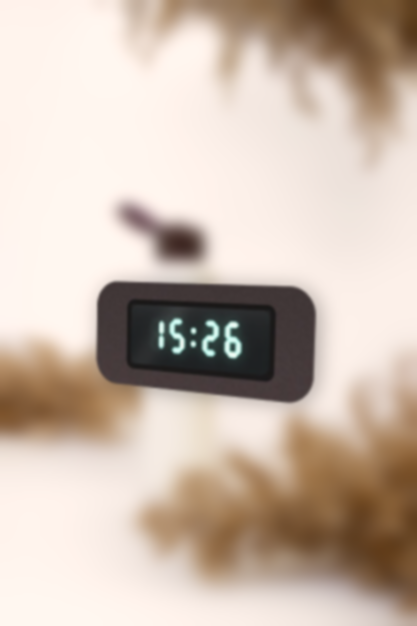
15:26
